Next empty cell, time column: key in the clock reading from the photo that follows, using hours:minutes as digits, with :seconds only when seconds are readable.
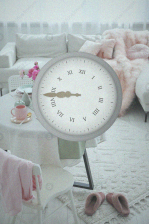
8:43
